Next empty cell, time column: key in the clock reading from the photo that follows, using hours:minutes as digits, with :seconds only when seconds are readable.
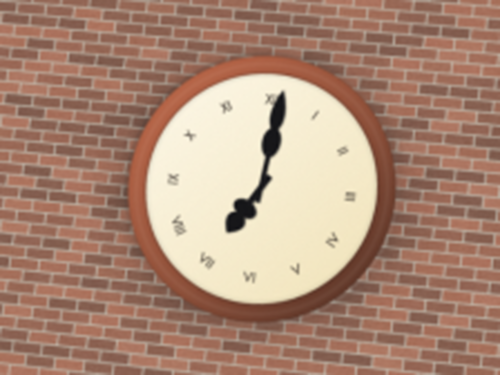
7:01
